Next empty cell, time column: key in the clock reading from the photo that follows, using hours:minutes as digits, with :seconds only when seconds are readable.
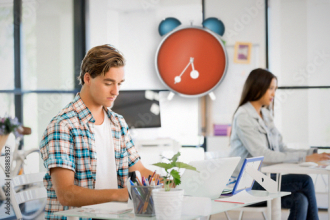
5:36
